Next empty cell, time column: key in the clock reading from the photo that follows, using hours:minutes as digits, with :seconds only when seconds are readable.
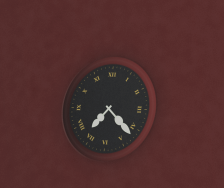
7:22
